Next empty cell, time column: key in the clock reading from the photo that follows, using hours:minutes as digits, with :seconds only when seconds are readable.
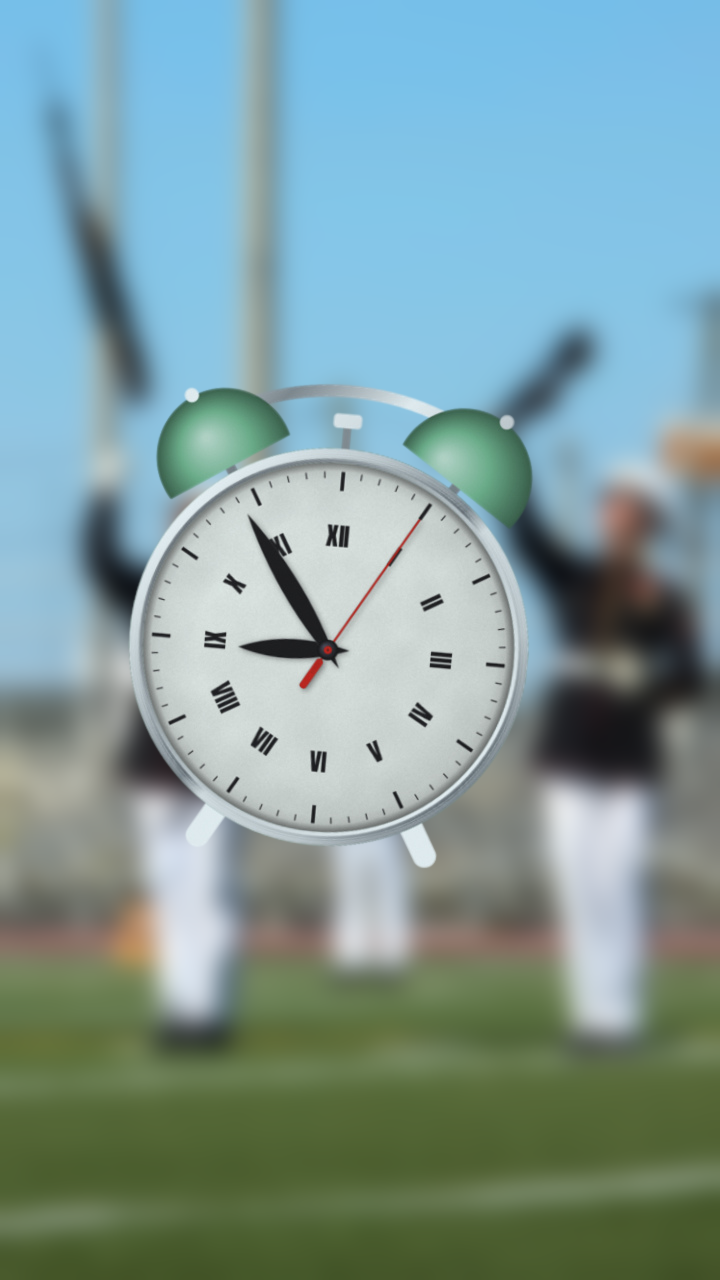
8:54:05
